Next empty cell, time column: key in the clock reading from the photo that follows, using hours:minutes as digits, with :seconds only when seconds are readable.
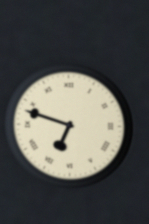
6:48
